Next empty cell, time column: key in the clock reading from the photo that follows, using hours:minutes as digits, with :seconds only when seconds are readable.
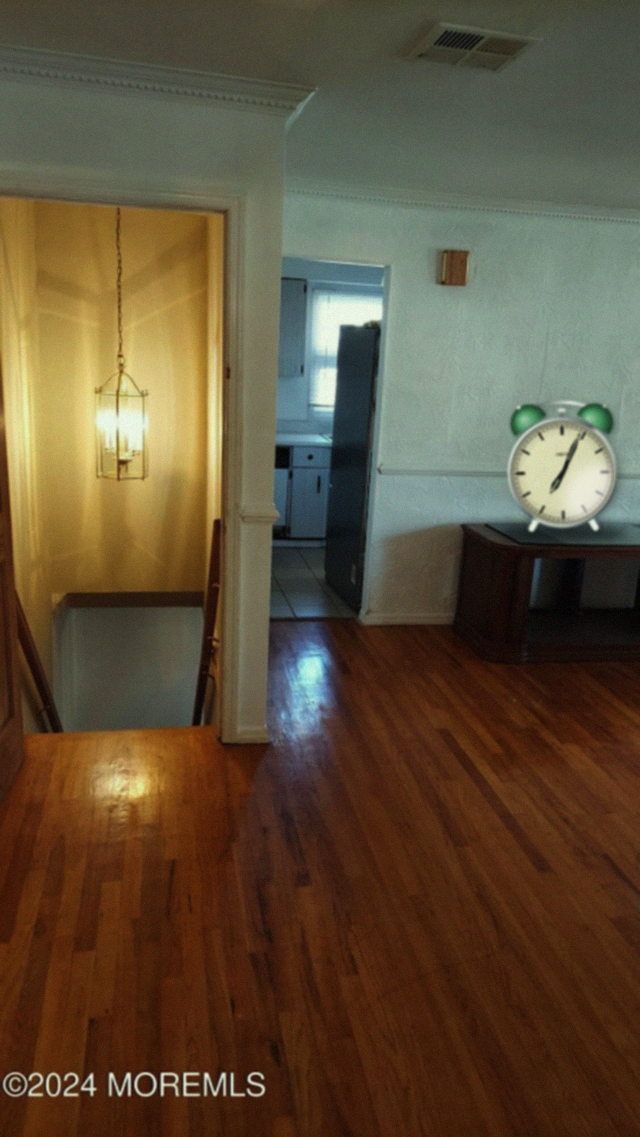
7:04
